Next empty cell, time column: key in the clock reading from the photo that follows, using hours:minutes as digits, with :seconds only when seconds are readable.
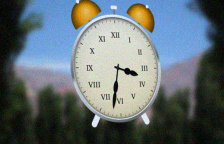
3:32
